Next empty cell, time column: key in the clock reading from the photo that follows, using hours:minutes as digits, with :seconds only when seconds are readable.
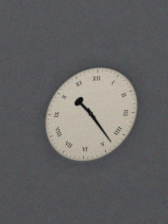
10:23
